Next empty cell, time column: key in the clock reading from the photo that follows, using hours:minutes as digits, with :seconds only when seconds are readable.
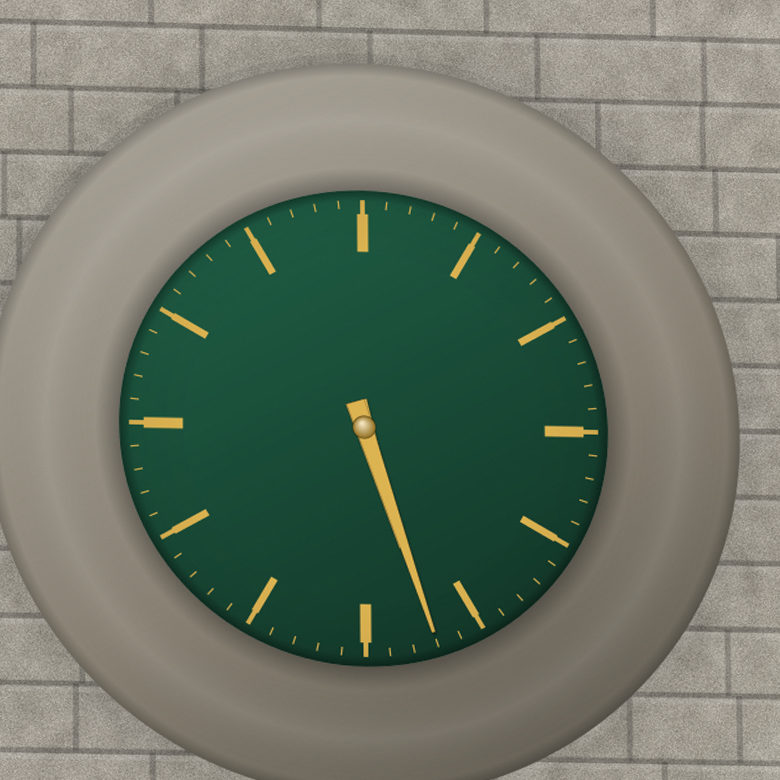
5:27
